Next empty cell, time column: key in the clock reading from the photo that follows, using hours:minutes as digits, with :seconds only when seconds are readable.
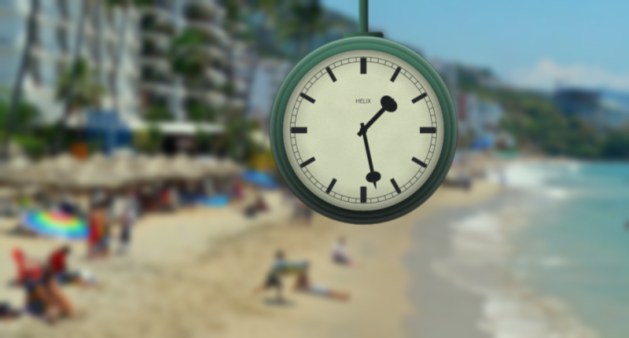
1:28
